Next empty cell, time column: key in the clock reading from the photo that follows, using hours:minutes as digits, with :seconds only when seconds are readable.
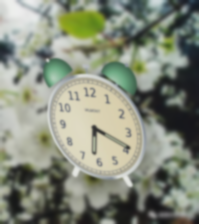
6:19
